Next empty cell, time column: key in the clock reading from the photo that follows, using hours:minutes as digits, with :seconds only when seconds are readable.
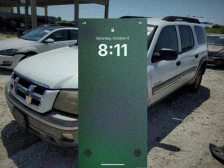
8:11
